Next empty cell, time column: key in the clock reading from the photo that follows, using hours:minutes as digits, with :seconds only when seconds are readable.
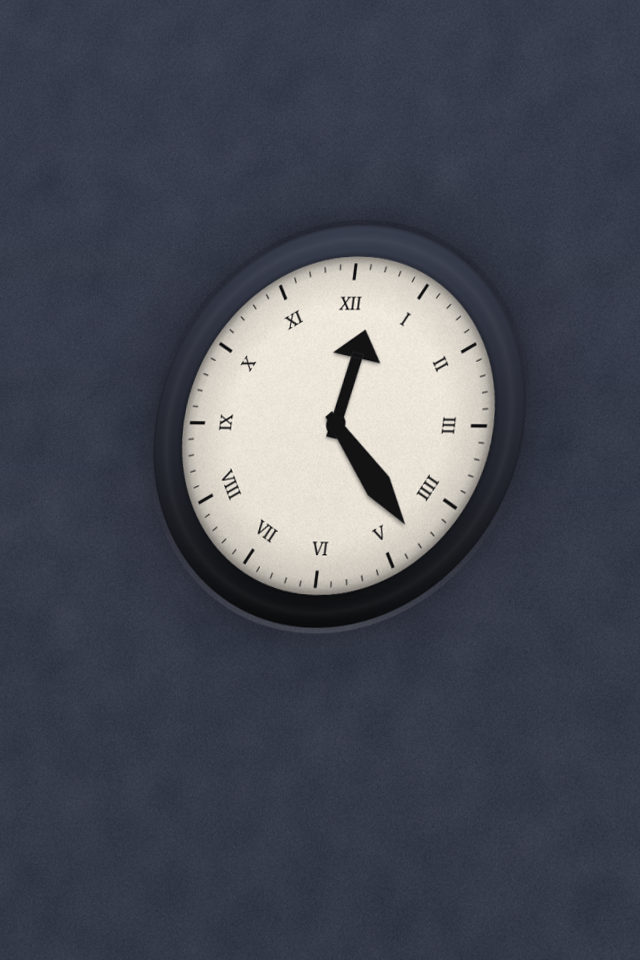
12:23
